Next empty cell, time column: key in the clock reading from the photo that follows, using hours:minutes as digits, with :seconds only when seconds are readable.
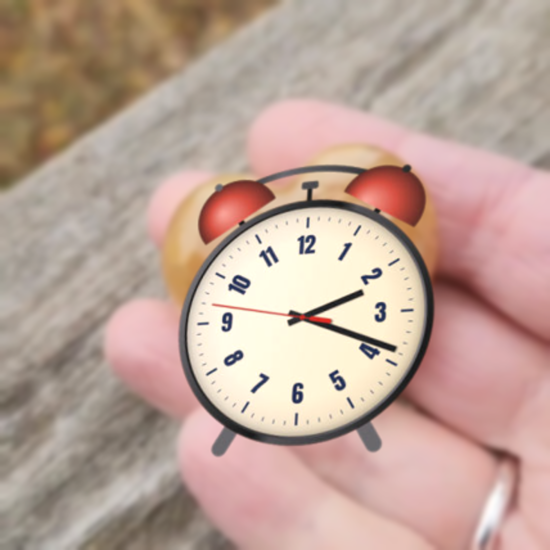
2:18:47
